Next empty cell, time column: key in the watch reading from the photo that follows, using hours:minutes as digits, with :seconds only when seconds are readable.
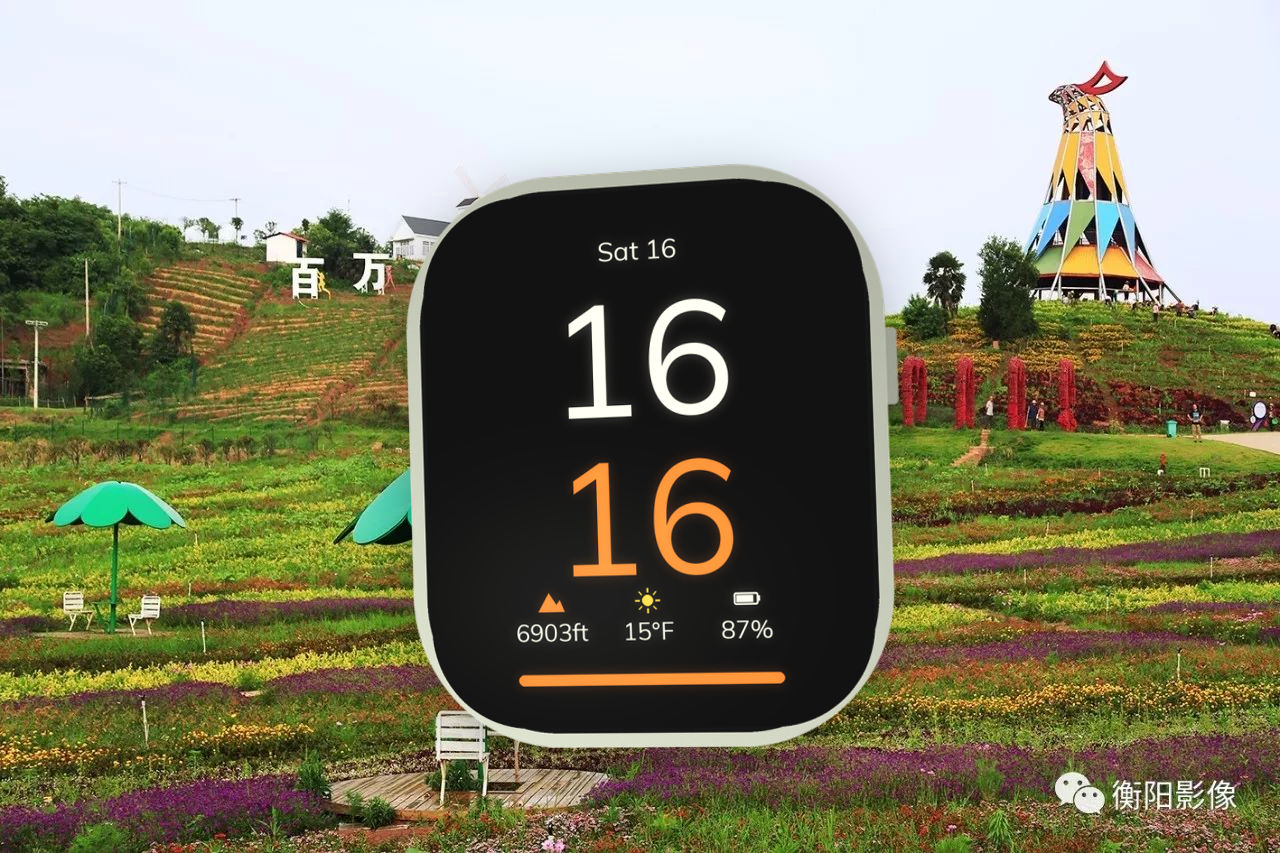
16:16
